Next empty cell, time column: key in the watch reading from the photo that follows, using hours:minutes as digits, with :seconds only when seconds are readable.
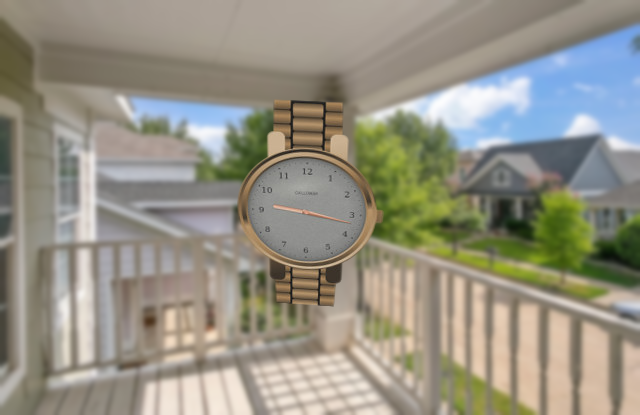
9:17
